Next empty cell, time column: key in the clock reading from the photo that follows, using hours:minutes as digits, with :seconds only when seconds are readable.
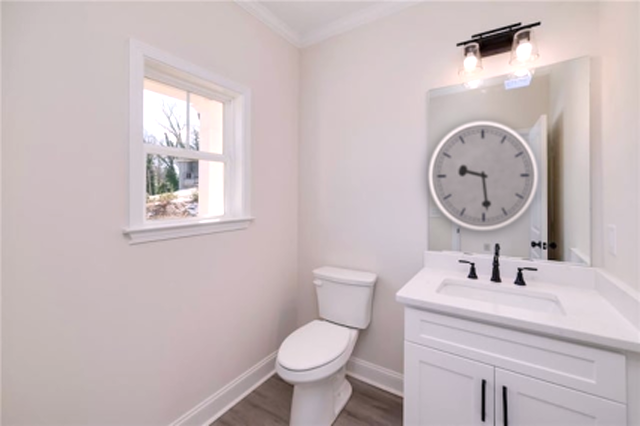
9:29
